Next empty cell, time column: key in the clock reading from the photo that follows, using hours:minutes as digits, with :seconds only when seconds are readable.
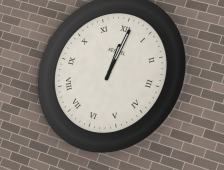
12:01
